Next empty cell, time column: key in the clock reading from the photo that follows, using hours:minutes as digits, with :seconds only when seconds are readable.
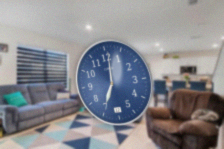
7:01
